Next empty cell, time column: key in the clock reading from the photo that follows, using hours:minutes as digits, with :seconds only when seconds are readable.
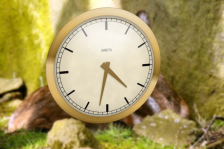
4:32
